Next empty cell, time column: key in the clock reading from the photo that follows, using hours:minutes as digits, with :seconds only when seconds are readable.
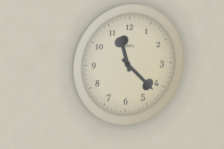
11:22
